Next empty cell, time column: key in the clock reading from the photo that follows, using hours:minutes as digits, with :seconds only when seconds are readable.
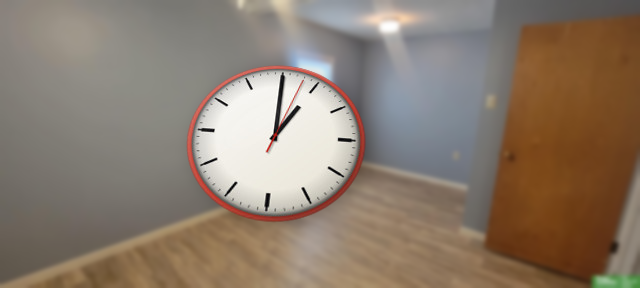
1:00:03
